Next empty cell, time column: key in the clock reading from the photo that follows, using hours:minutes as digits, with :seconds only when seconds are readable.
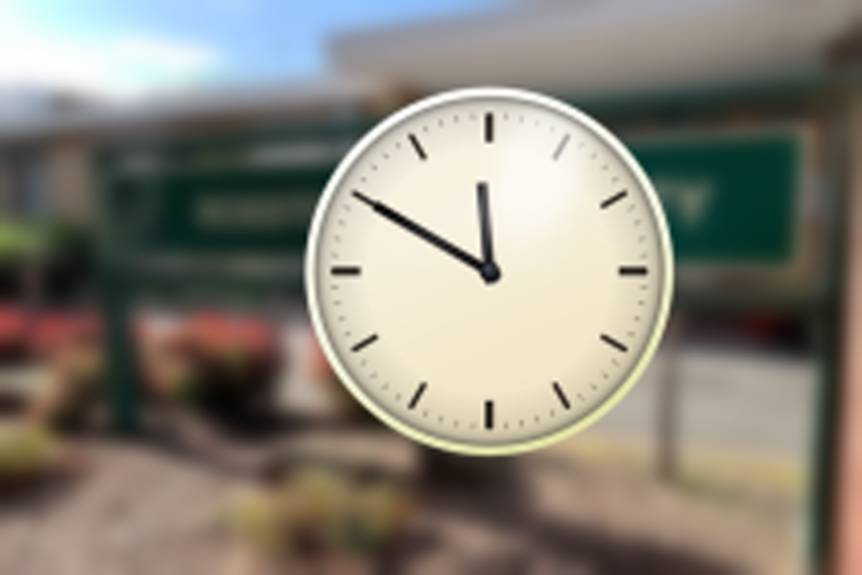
11:50
